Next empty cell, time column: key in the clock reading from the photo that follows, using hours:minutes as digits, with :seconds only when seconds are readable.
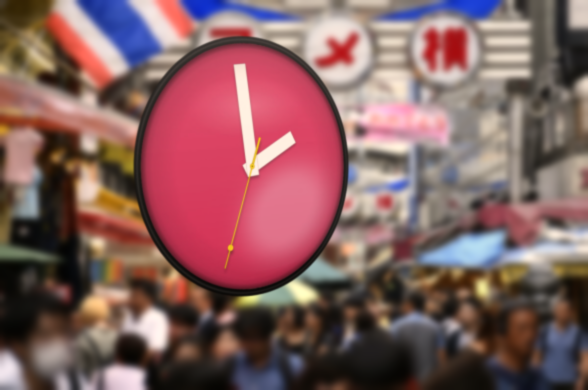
1:58:33
